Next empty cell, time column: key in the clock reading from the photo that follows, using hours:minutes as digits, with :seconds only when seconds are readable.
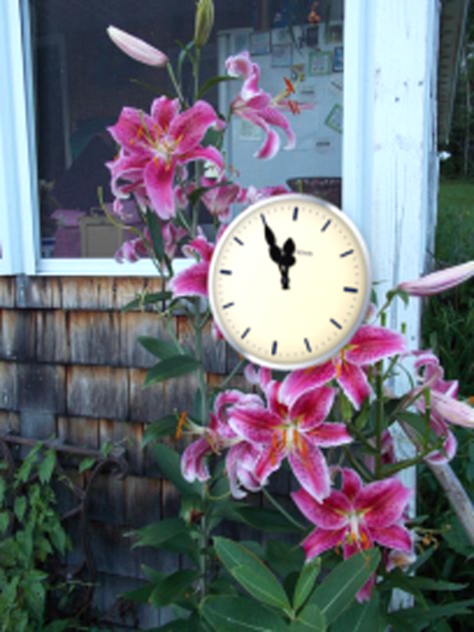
11:55
